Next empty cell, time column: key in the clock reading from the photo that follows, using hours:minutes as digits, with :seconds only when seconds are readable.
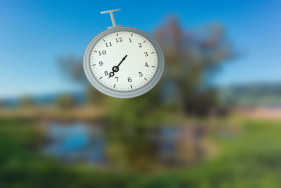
7:38
